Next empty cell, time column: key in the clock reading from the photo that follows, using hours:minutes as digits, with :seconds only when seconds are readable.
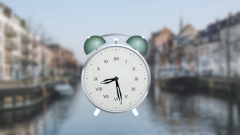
8:28
